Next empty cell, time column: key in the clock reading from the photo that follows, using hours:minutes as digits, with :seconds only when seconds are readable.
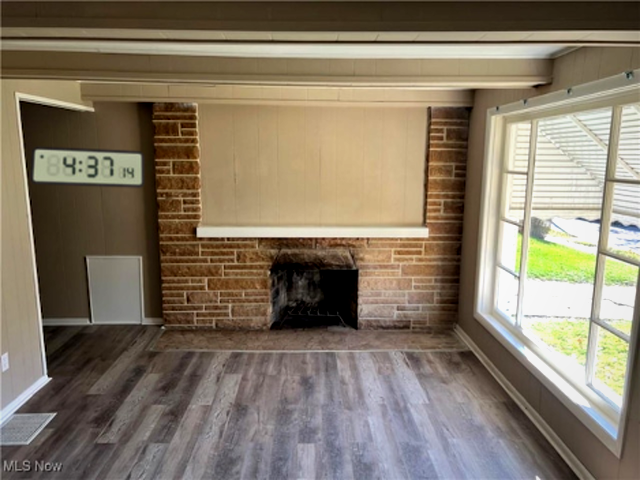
4:37:14
